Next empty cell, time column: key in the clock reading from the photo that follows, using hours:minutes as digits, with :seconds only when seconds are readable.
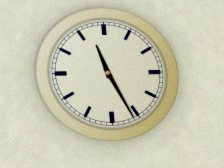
11:26
